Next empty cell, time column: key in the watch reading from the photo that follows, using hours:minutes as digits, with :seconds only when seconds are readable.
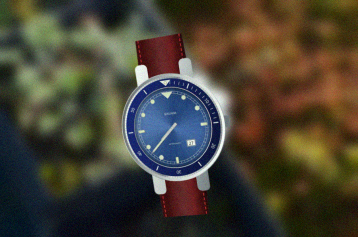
7:38
